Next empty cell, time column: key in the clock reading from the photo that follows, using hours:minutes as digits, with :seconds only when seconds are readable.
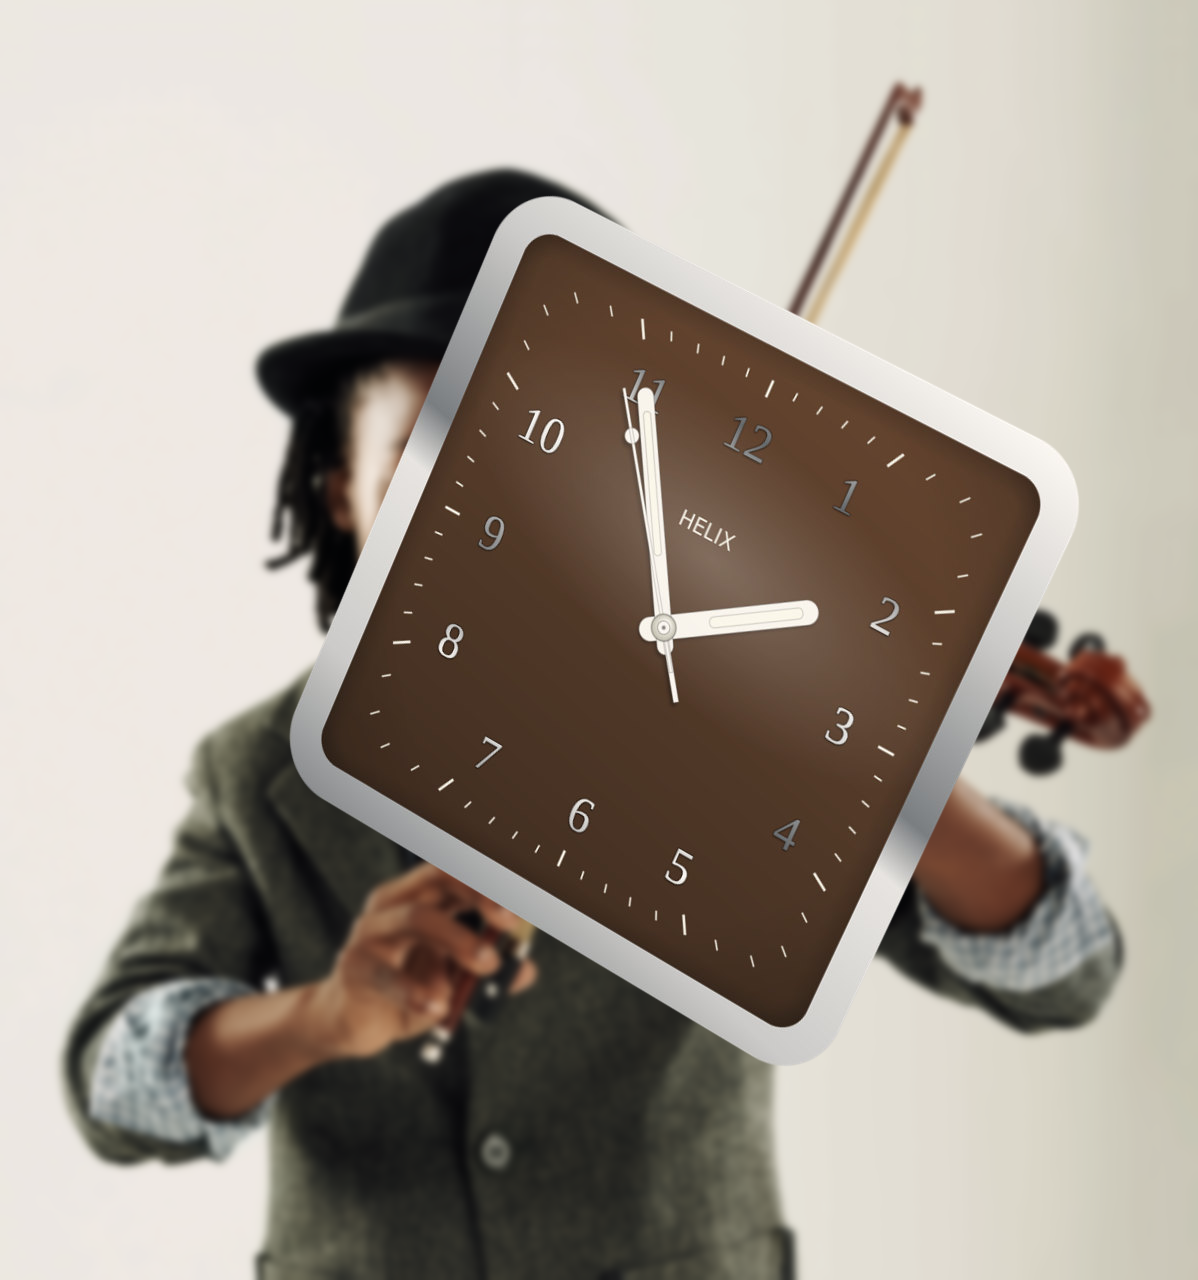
1:54:54
